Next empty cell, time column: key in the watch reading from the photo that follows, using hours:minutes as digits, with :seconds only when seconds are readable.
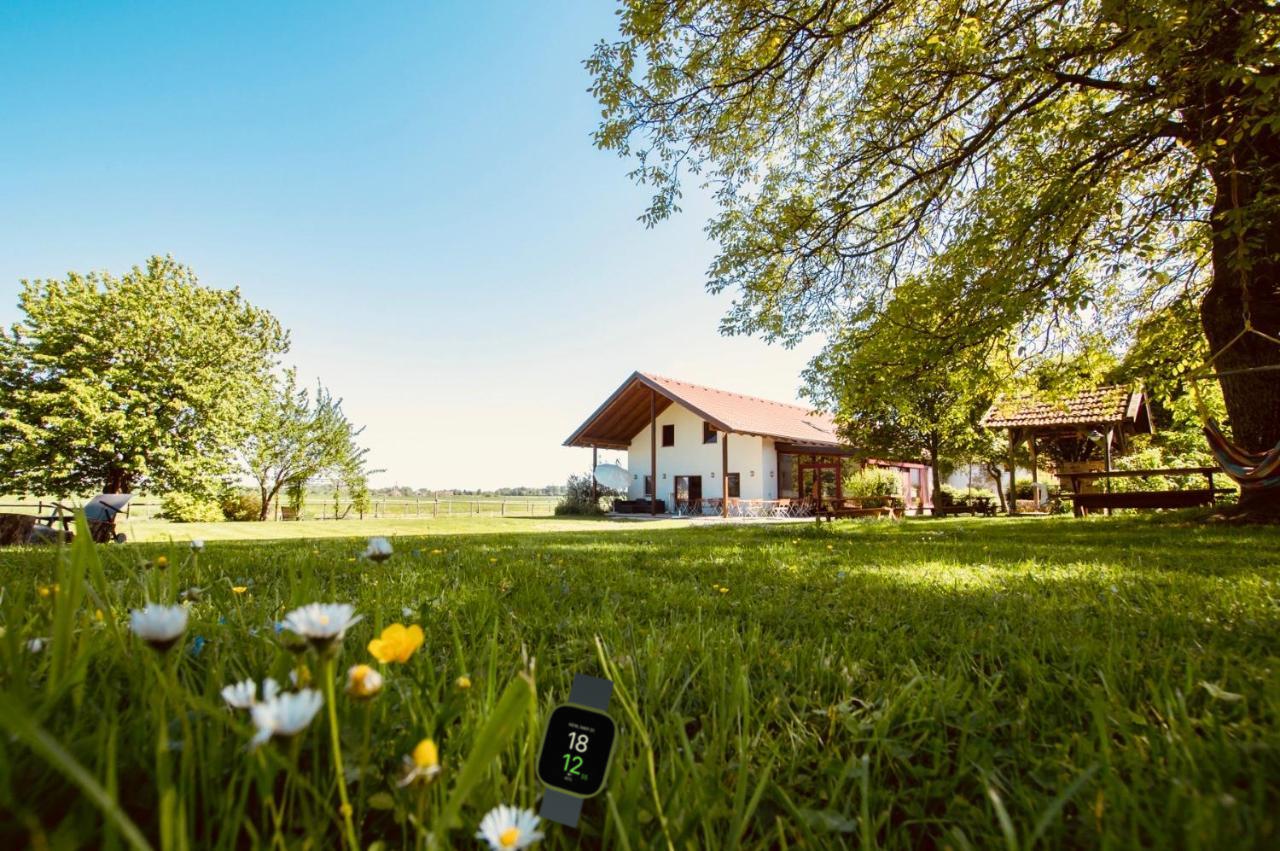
18:12
